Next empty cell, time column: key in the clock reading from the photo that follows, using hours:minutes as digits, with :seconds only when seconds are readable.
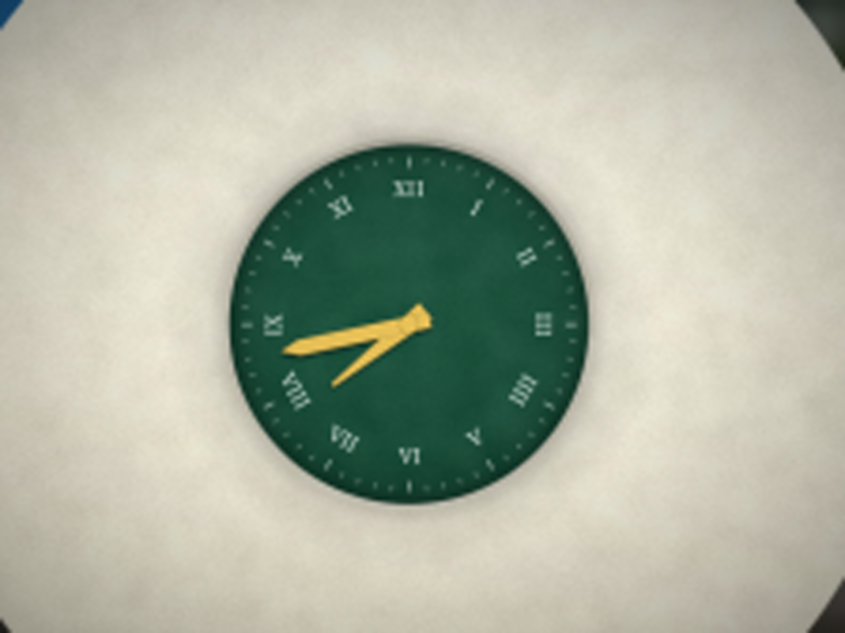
7:43
